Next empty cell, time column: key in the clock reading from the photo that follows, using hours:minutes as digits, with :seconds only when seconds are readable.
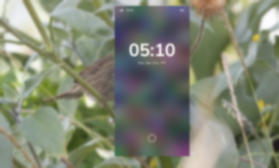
5:10
